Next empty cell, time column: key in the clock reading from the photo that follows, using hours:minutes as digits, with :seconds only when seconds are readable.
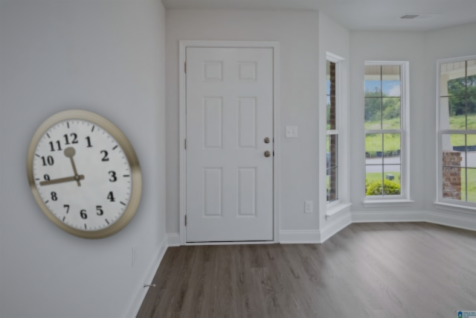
11:44
